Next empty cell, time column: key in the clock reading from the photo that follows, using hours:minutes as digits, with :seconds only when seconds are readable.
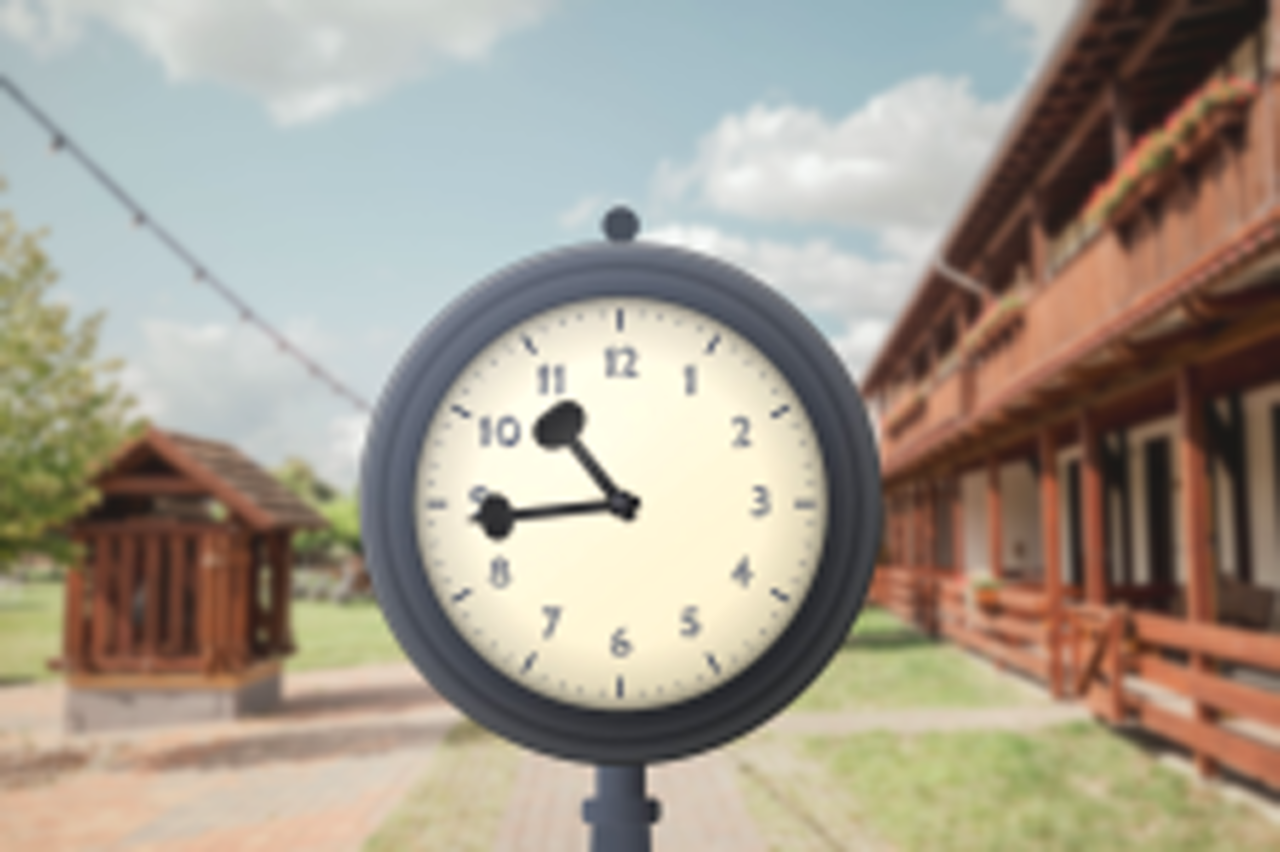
10:44
